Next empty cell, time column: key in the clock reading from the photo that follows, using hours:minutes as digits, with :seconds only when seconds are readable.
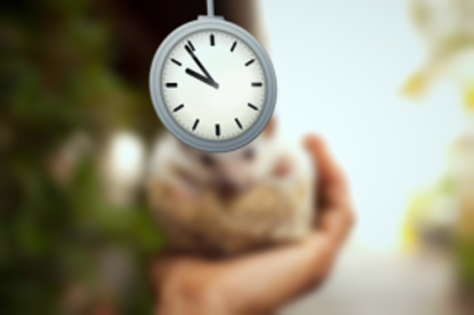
9:54
